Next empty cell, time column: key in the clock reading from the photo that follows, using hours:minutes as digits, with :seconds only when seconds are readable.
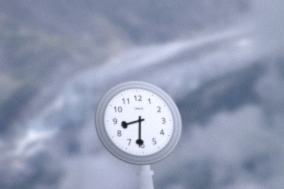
8:31
